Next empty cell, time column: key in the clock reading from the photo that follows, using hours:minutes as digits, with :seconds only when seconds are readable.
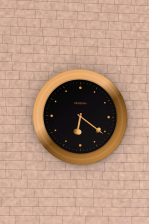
6:21
